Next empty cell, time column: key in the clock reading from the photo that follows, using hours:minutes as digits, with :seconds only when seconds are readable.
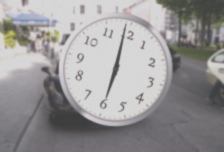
5:59
